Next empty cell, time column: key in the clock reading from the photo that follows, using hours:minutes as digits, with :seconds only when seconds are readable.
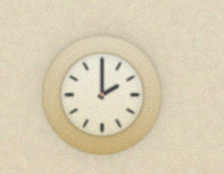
2:00
